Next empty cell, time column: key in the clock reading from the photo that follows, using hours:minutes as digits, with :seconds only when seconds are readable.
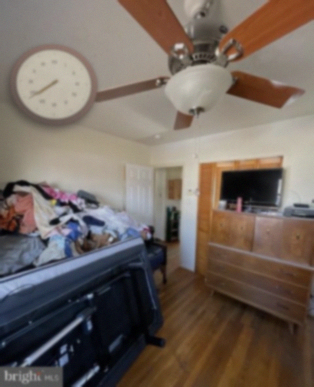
7:39
